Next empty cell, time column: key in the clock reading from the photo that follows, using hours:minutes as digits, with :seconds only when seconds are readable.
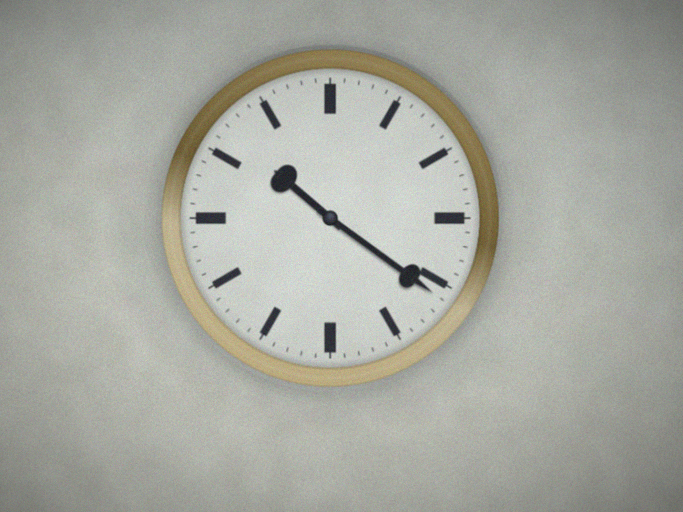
10:21
